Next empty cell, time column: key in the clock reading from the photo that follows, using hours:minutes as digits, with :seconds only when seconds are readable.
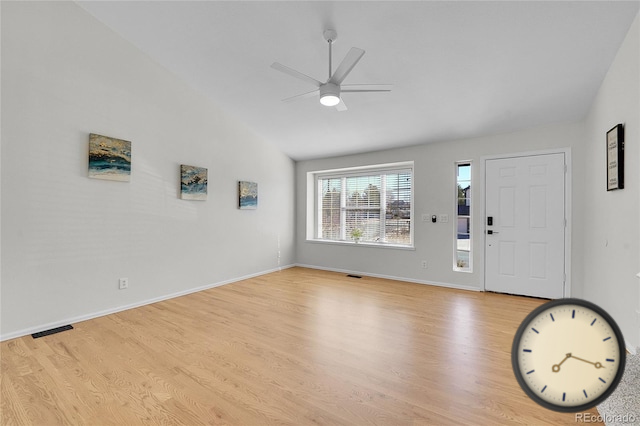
7:17
